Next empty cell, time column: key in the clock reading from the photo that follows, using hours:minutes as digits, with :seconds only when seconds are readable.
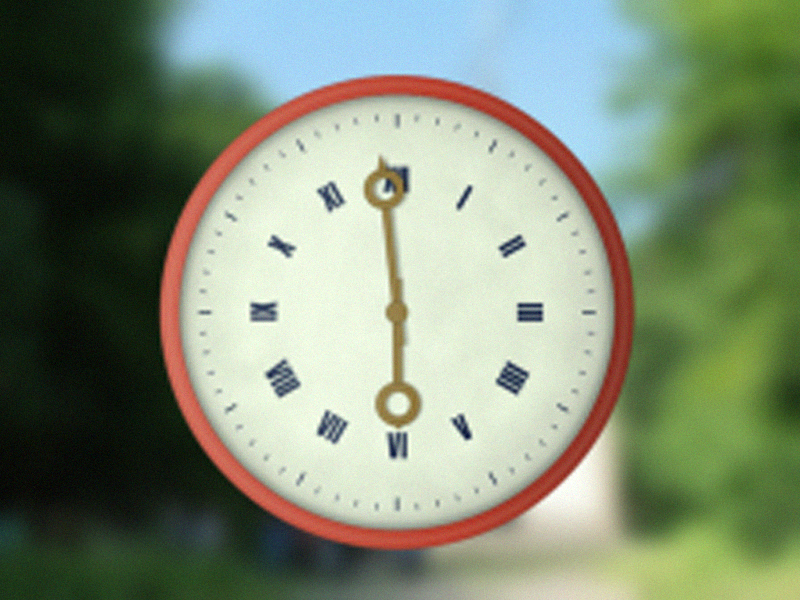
5:59
